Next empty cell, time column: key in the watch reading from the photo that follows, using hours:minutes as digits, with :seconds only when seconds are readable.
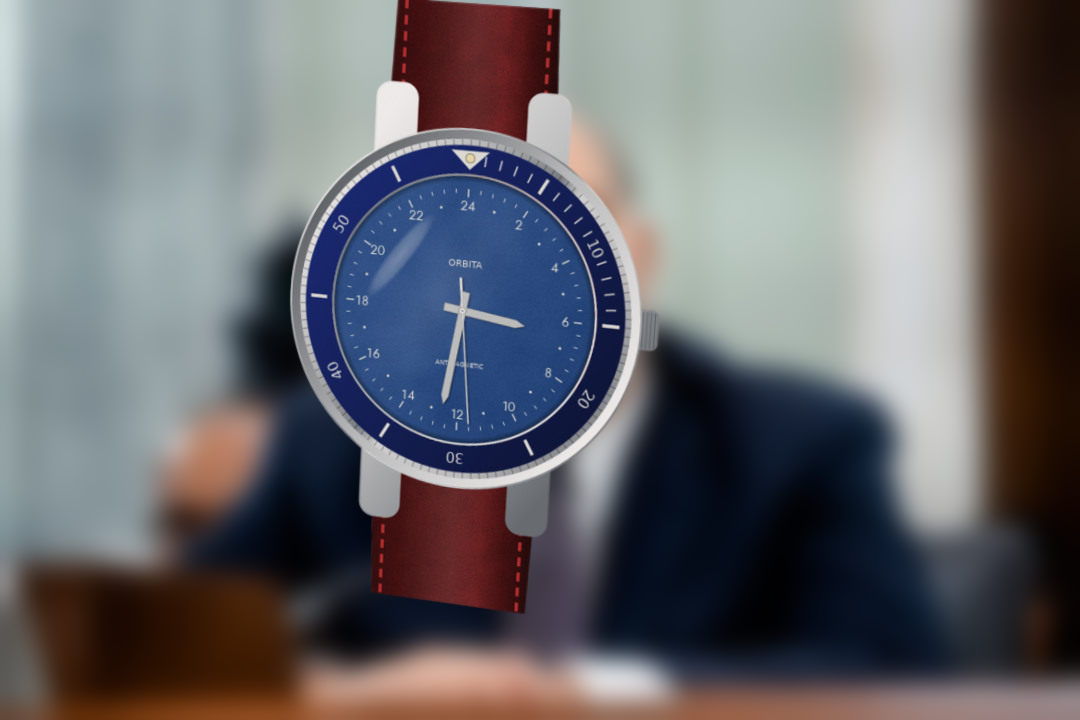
6:31:29
